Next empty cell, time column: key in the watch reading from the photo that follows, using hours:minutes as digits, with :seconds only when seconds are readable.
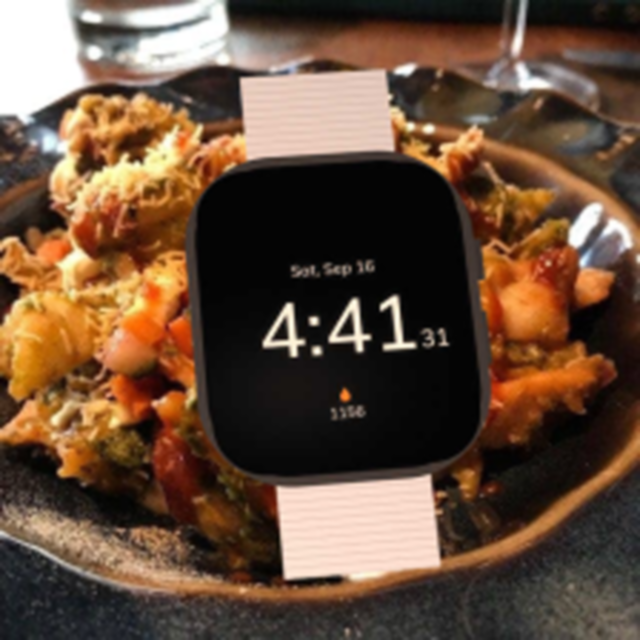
4:41:31
